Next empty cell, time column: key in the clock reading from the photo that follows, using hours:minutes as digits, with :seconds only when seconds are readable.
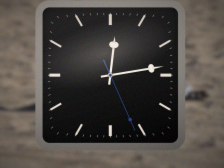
12:13:26
